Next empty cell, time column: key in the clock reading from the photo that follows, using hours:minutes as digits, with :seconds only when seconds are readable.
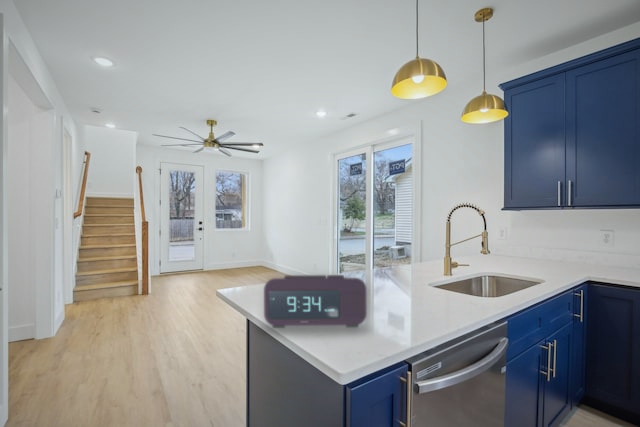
9:34
